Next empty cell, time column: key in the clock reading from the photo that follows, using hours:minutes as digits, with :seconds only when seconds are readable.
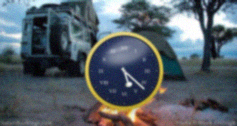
5:22
